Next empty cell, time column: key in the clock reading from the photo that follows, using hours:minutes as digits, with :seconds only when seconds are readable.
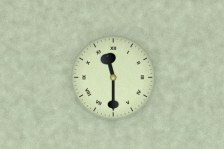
11:30
